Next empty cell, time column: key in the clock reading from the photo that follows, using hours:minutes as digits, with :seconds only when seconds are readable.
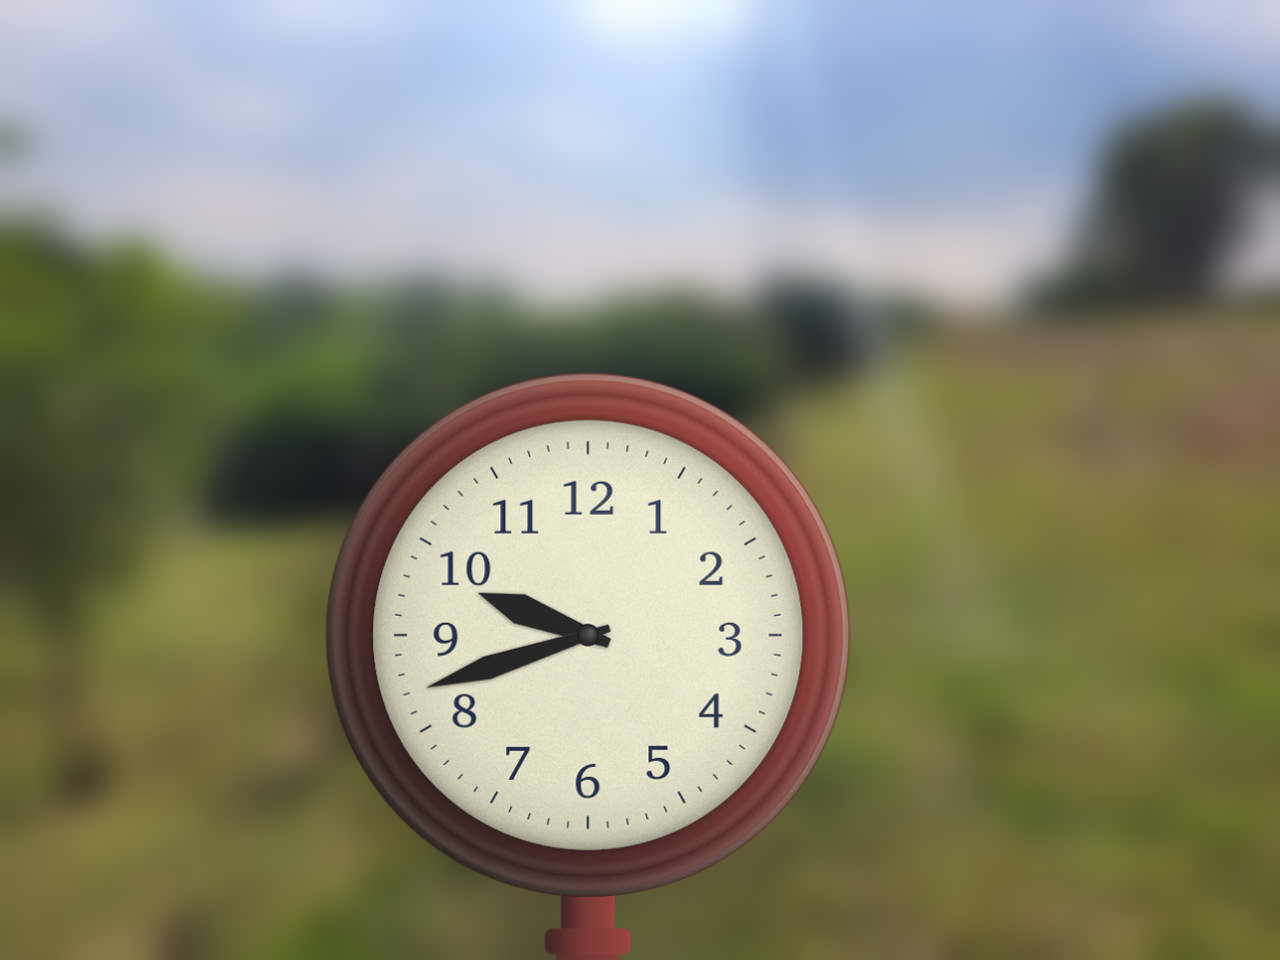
9:42
